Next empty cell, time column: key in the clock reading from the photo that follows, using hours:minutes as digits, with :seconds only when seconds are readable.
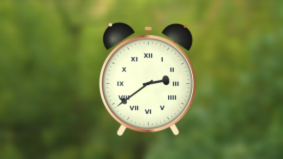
2:39
